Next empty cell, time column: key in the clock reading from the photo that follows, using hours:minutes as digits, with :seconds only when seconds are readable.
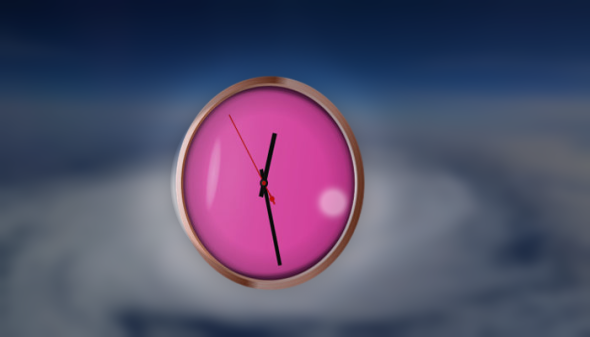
12:27:55
